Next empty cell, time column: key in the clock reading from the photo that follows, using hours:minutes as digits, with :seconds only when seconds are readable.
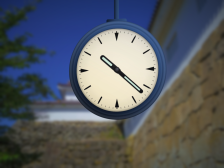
10:22
